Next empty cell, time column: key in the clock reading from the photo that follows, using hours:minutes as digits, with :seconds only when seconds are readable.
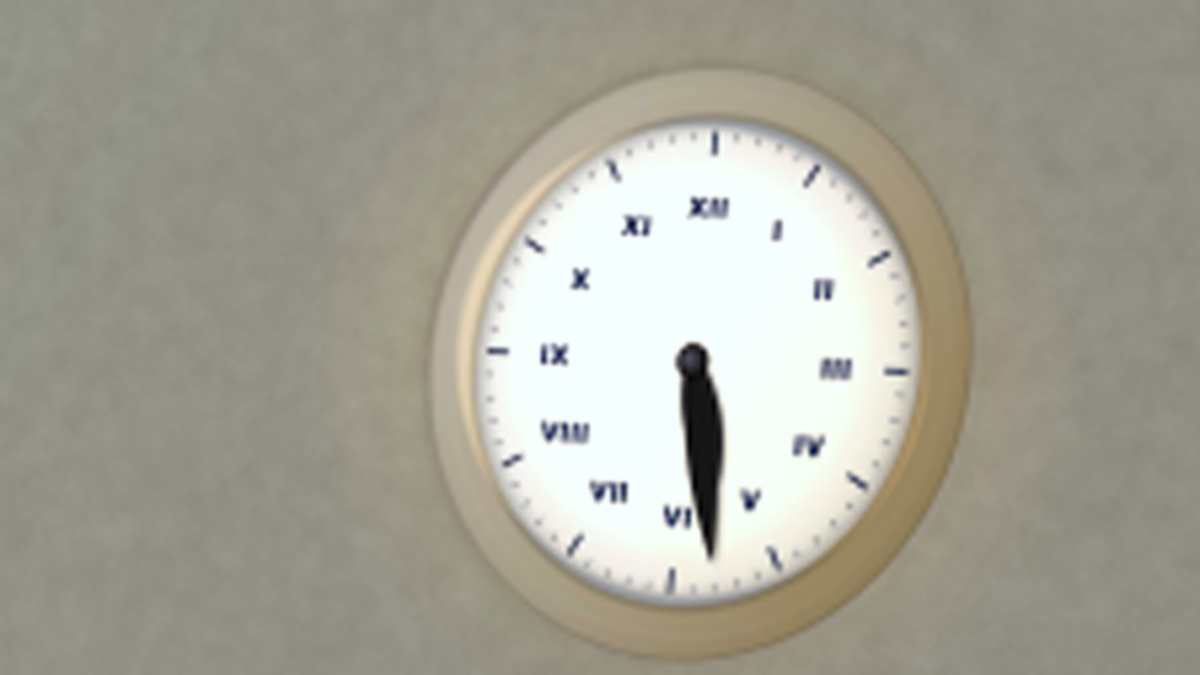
5:28
